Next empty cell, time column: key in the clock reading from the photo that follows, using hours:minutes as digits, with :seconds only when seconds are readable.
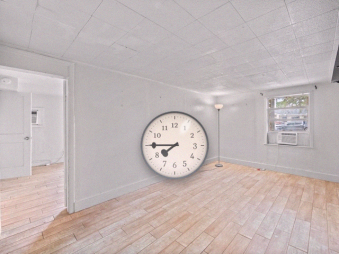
7:45
